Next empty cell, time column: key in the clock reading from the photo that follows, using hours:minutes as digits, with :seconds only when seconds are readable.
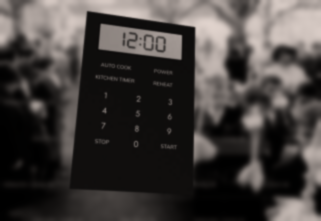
12:00
